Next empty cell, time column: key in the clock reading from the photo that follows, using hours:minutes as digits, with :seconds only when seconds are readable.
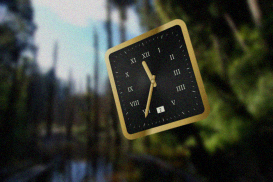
11:35
